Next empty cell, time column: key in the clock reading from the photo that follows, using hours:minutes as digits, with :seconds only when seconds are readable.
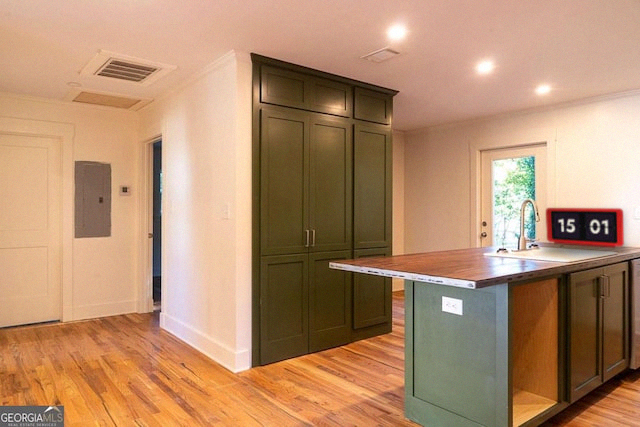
15:01
